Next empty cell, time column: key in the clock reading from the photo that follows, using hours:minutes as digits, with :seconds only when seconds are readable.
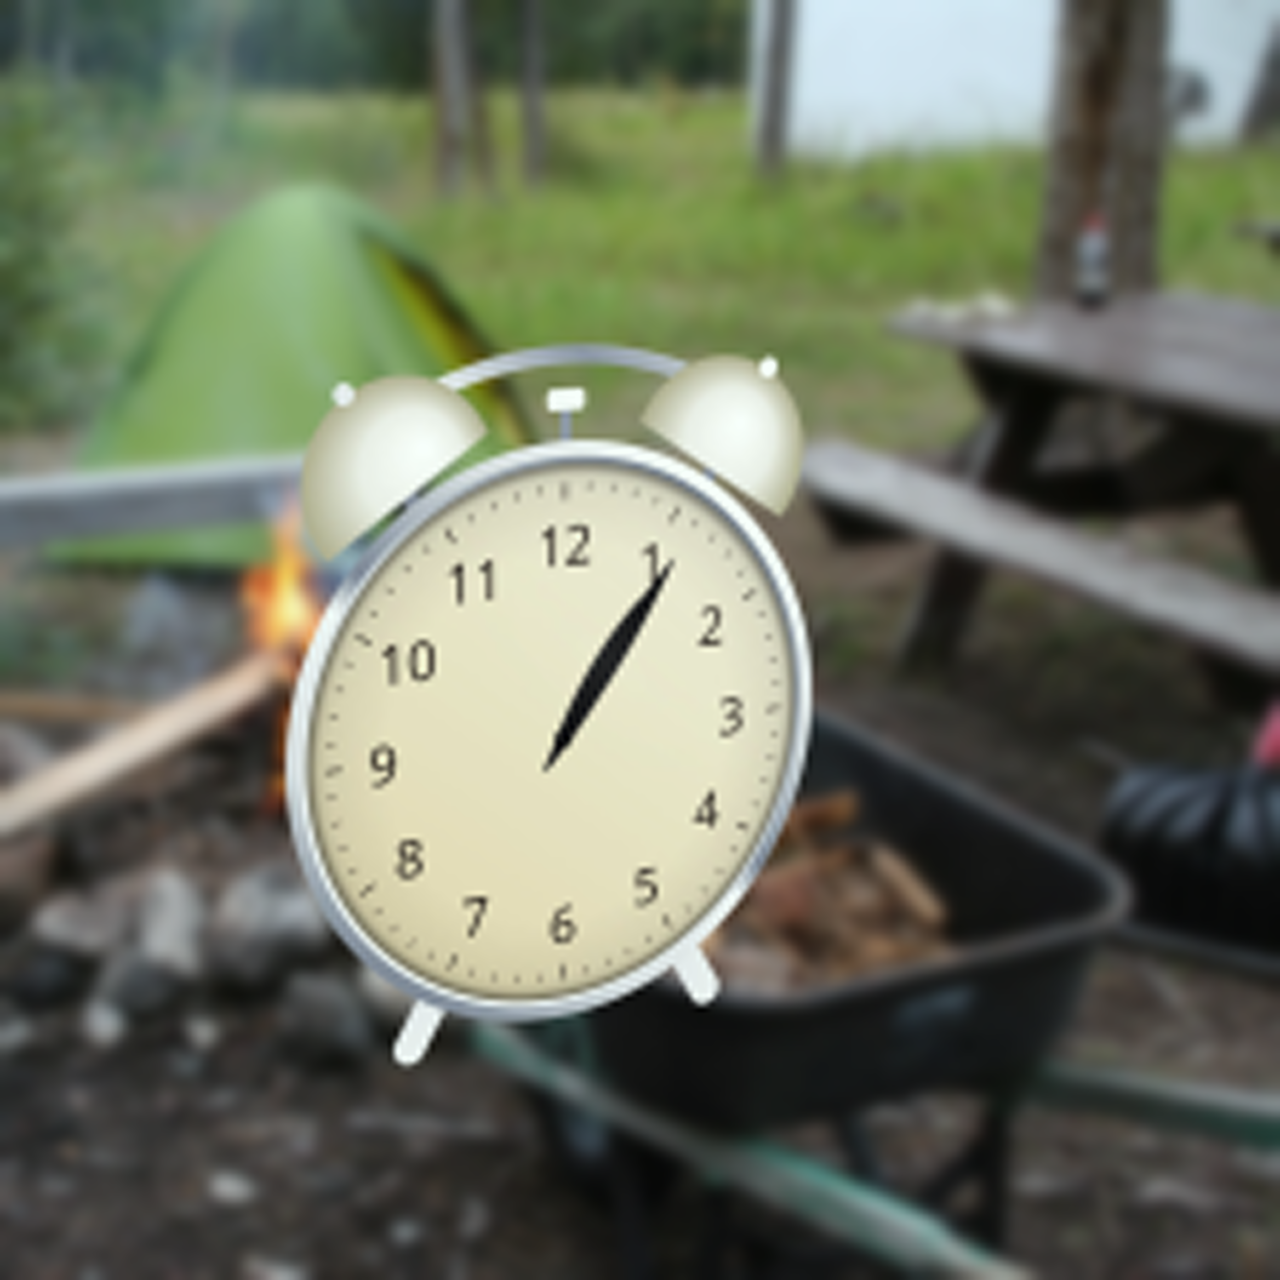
1:06
